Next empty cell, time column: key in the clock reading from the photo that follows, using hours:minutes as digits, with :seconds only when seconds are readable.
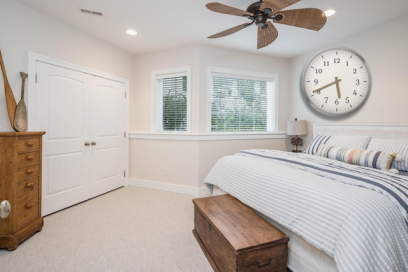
5:41
